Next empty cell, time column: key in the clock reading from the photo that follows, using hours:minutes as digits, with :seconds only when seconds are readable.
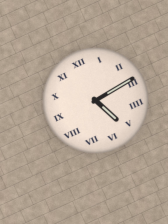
5:14
